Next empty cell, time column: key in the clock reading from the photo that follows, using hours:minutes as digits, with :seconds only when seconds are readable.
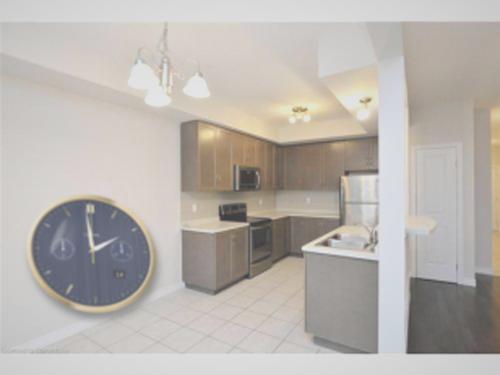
1:59
